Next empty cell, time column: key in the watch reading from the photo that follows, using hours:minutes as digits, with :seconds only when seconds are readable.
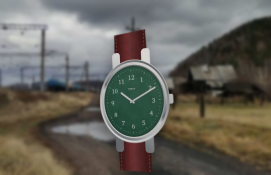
10:11
